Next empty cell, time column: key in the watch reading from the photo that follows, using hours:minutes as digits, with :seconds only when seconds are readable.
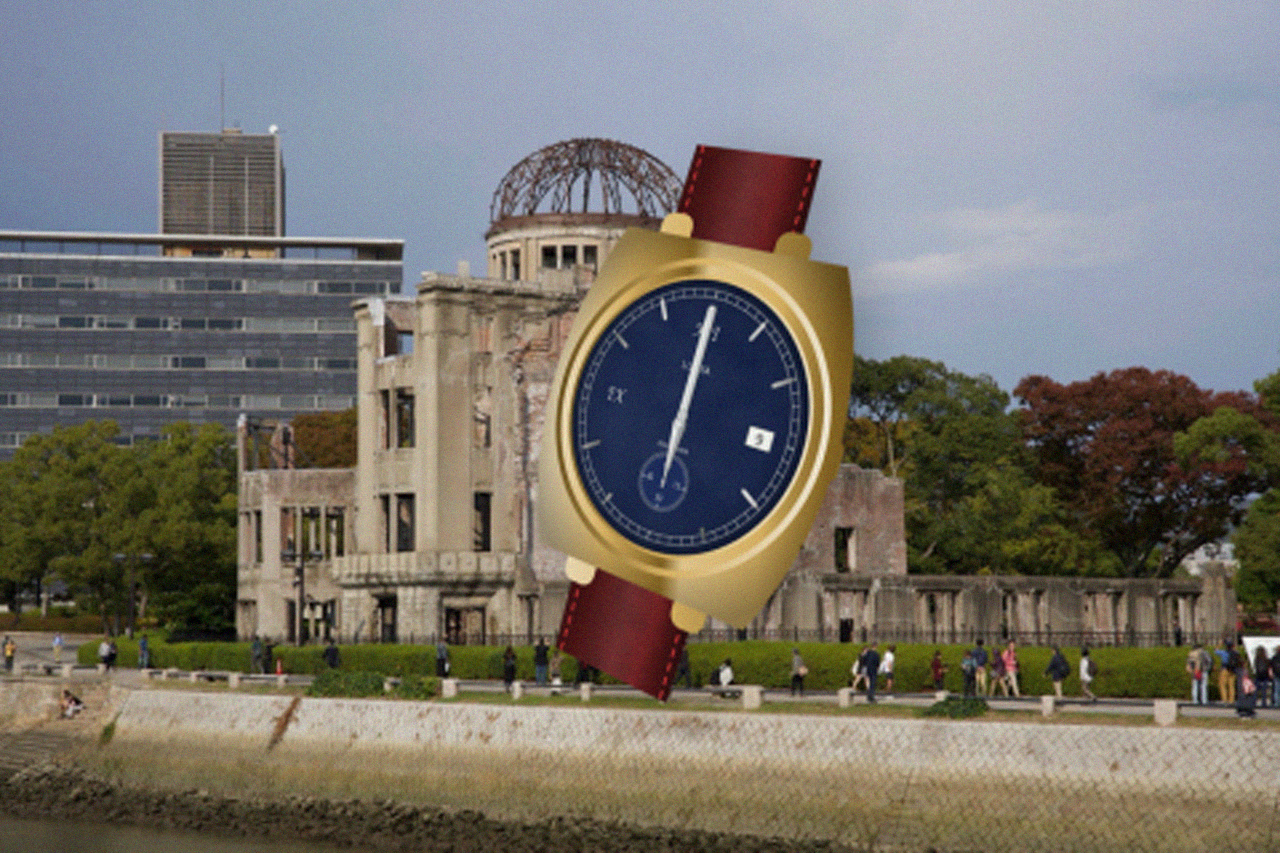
6:00
